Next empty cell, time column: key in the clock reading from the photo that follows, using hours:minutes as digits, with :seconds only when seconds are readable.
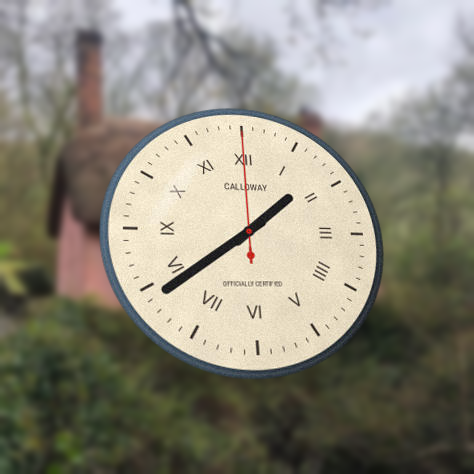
1:39:00
